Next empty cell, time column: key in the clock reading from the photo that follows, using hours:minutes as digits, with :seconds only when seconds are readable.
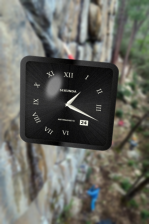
1:19
